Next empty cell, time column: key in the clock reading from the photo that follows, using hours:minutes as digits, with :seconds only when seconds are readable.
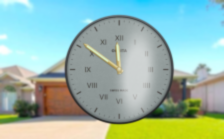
11:51
